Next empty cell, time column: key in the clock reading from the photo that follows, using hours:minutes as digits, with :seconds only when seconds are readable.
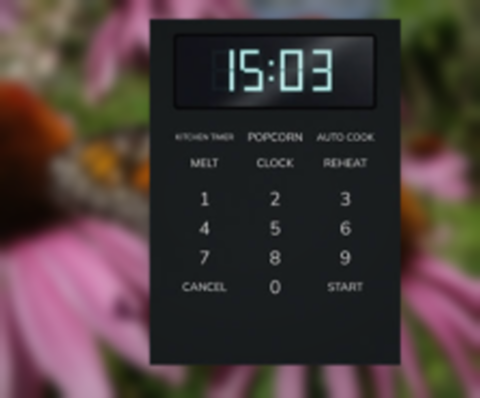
15:03
